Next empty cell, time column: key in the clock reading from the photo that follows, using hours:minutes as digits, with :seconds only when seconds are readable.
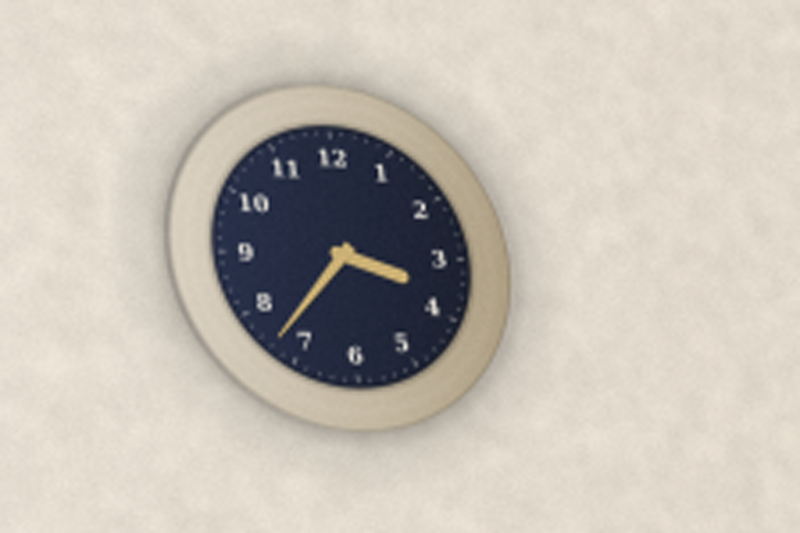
3:37
